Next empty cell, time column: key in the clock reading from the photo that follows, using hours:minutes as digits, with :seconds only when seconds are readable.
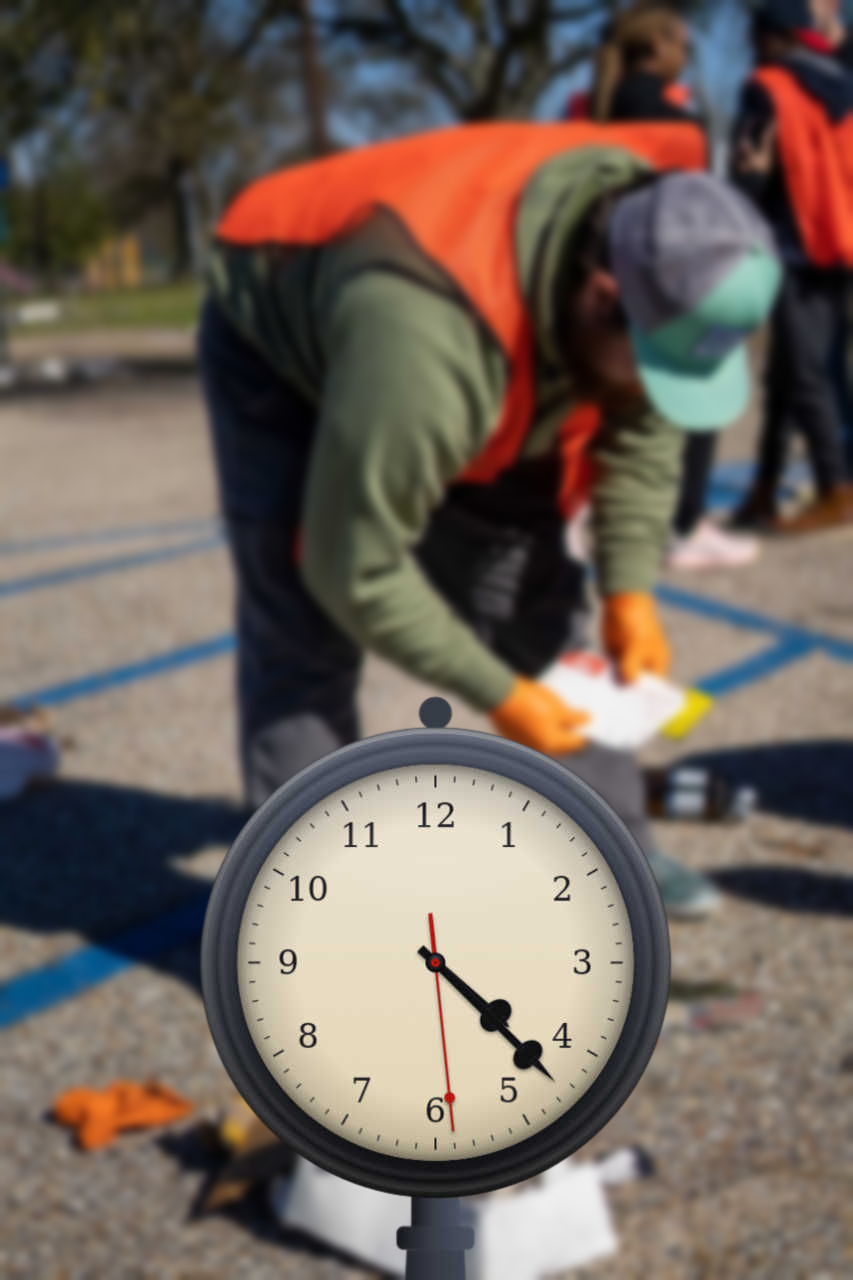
4:22:29
